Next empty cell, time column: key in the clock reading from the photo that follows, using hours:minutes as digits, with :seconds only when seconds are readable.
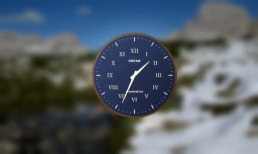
1:34
